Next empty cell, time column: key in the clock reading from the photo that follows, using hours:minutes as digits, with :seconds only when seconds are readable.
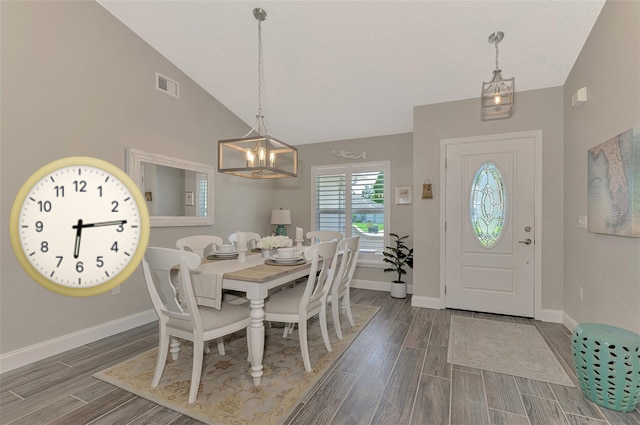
6:14
